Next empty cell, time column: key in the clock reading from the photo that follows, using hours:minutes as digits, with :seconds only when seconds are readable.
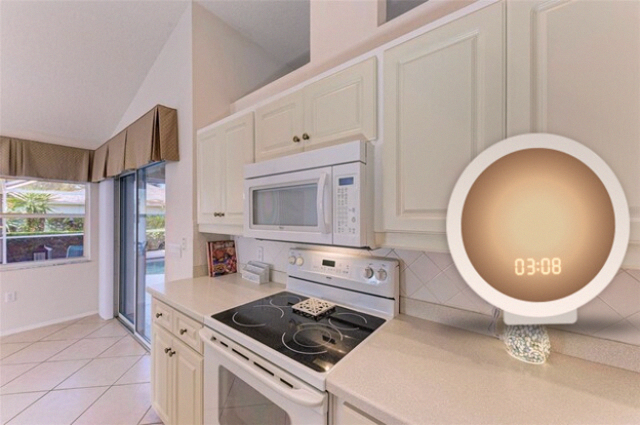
3:08
